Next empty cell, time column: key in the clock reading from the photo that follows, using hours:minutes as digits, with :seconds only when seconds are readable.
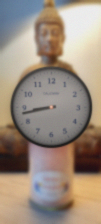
8:43
